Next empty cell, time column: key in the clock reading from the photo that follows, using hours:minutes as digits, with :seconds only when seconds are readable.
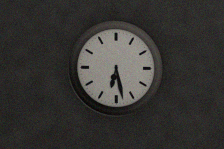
6:28
